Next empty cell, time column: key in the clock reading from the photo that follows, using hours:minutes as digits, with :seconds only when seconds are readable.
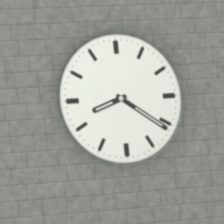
8:21
